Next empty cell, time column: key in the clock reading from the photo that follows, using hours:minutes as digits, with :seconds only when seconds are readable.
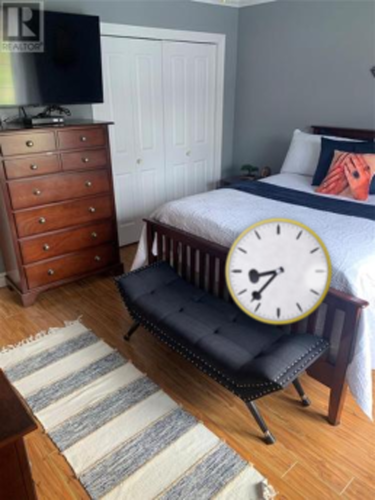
8:37
